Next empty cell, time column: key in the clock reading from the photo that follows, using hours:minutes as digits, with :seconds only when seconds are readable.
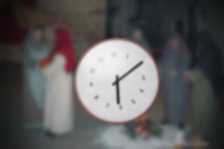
6:10
